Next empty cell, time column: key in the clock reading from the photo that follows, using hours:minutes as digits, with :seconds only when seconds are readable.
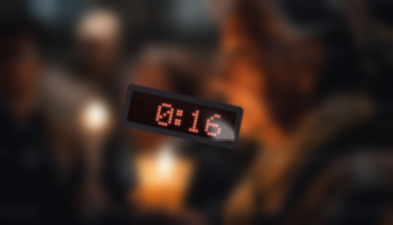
0:16
